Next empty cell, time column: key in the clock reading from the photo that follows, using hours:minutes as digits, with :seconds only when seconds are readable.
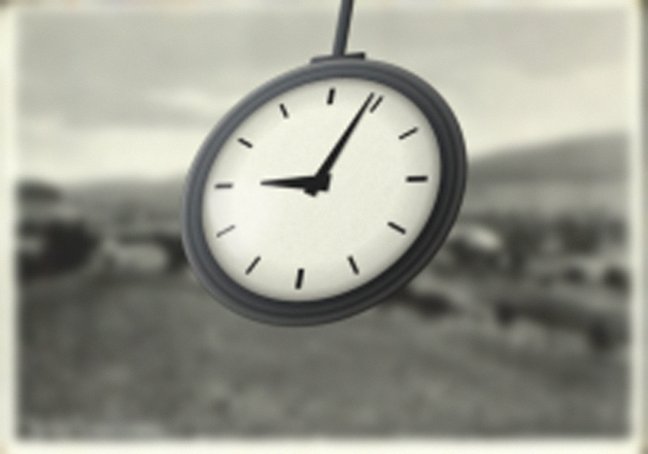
9:04
